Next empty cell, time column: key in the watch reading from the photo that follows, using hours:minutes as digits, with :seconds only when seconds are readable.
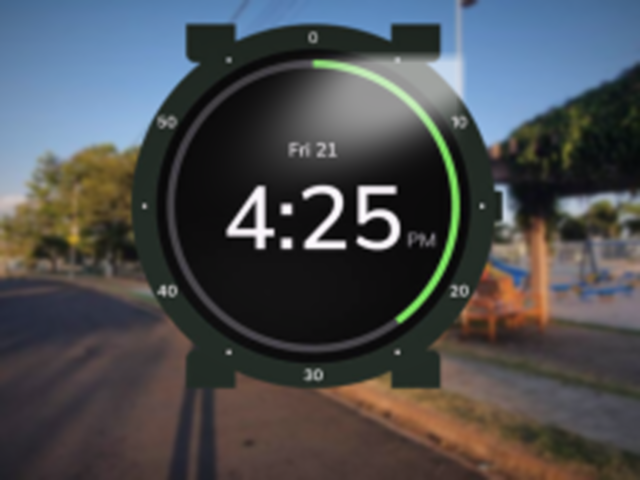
4:25
